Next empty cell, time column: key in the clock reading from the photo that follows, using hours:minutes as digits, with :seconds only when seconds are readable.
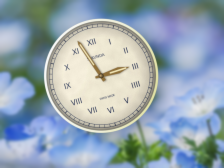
2:57
